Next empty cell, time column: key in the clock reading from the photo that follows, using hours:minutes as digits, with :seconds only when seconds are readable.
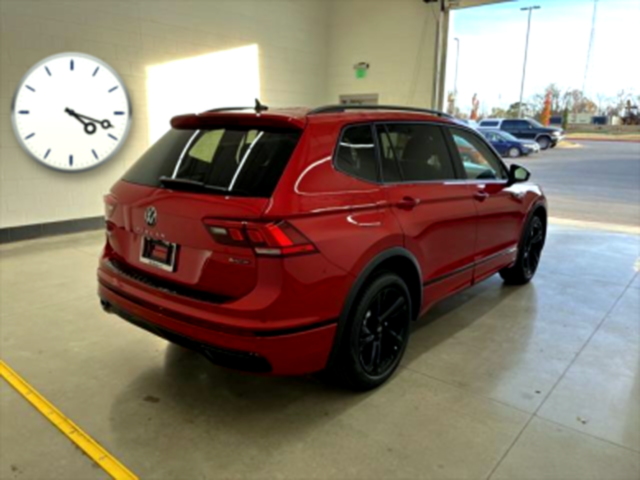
4:18
